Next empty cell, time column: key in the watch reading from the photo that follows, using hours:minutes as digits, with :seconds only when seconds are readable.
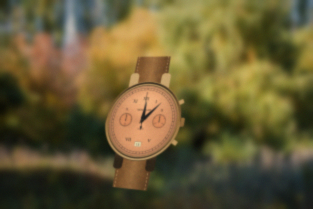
12:07
